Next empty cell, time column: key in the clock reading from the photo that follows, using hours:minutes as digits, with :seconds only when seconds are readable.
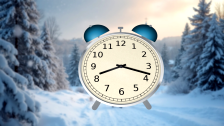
8:18
